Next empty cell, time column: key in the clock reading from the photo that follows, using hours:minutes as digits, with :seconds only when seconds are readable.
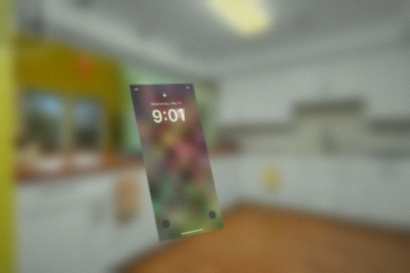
9:01
